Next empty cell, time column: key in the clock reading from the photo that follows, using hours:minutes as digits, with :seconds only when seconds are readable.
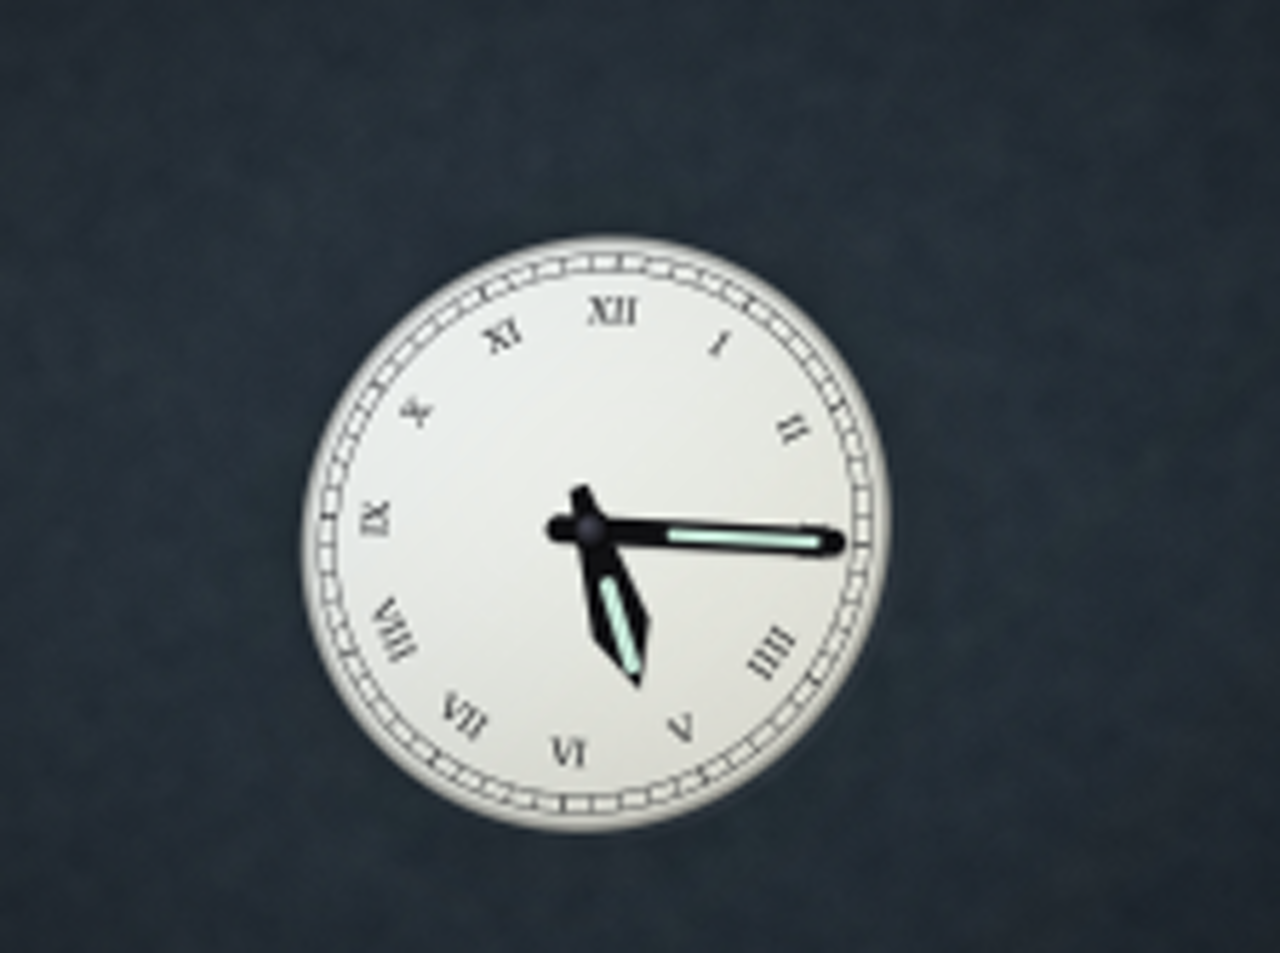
5:15
